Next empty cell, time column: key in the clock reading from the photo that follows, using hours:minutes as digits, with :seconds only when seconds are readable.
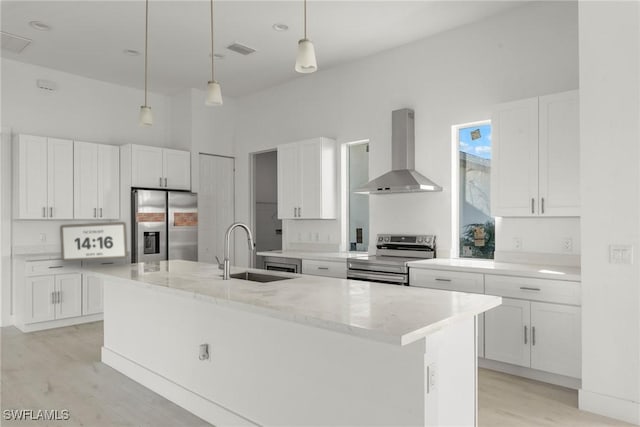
14:16
